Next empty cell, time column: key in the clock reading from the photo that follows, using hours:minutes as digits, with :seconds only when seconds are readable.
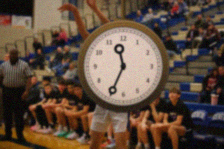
11:34
